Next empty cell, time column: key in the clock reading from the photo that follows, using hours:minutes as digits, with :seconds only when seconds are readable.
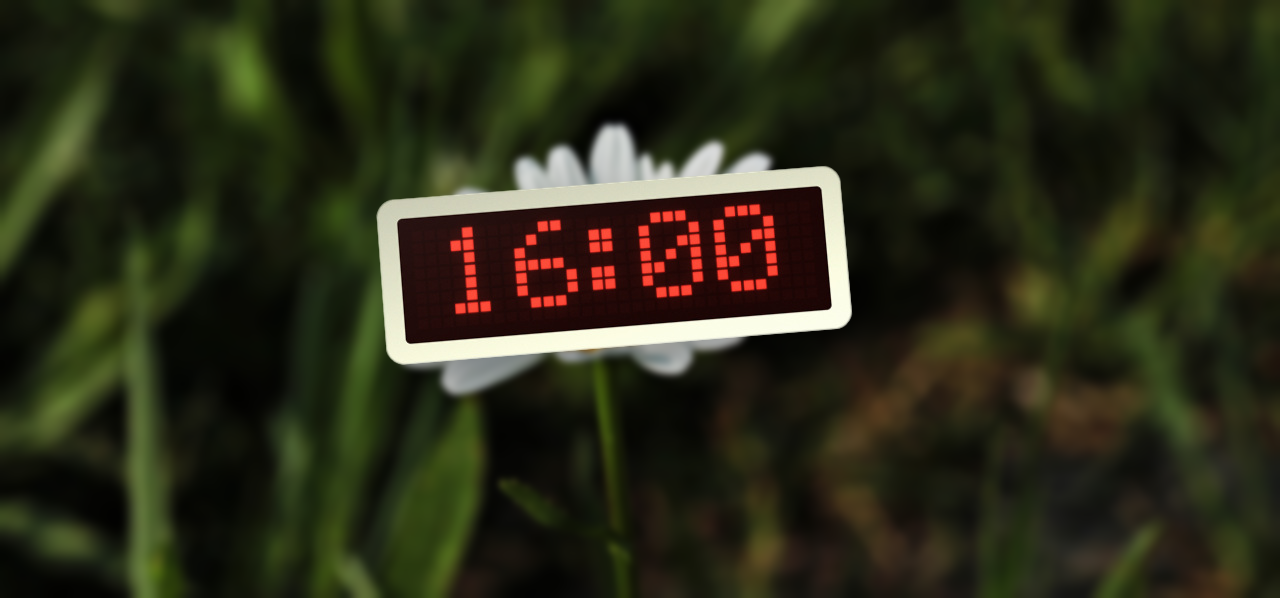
16:00
